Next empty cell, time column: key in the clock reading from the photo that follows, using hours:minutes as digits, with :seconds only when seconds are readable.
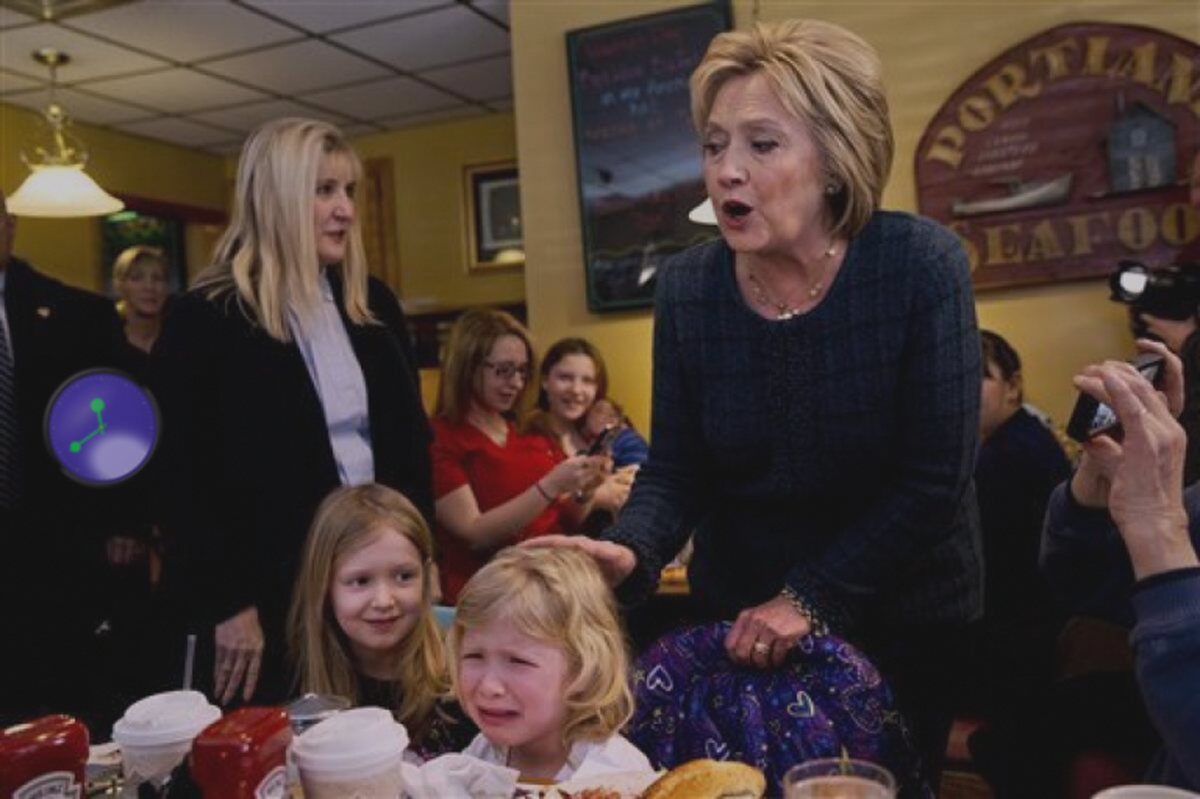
11:39
